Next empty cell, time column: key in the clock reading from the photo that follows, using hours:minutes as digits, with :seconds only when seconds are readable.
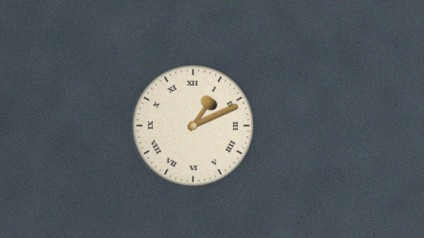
1:11
